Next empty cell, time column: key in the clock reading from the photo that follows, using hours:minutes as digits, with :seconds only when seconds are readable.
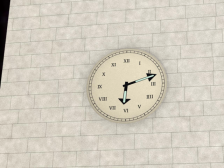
6:12
